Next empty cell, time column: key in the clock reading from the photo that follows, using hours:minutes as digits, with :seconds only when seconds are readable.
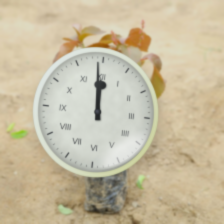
11:59
